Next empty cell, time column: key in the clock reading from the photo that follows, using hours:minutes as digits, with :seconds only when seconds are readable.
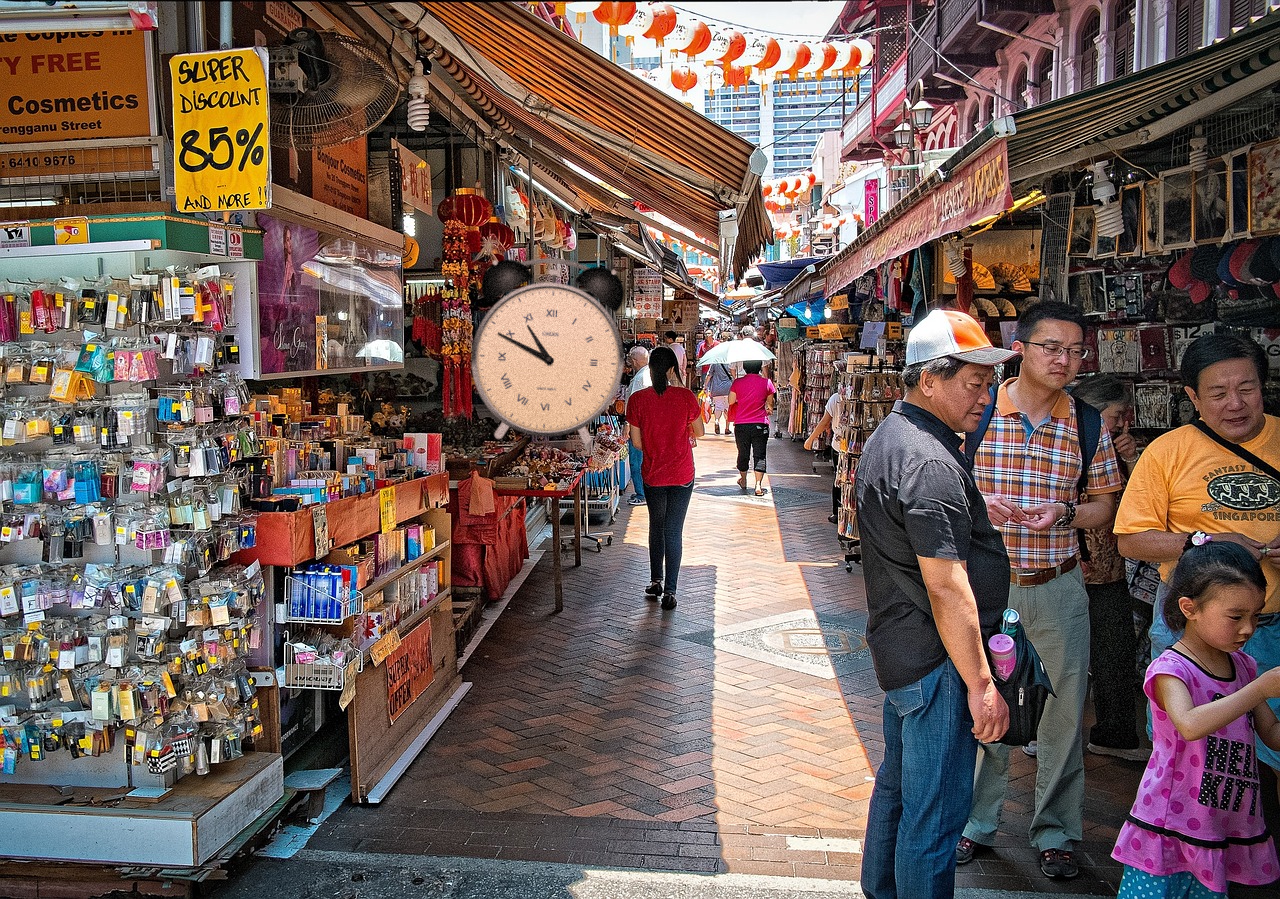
10:49
